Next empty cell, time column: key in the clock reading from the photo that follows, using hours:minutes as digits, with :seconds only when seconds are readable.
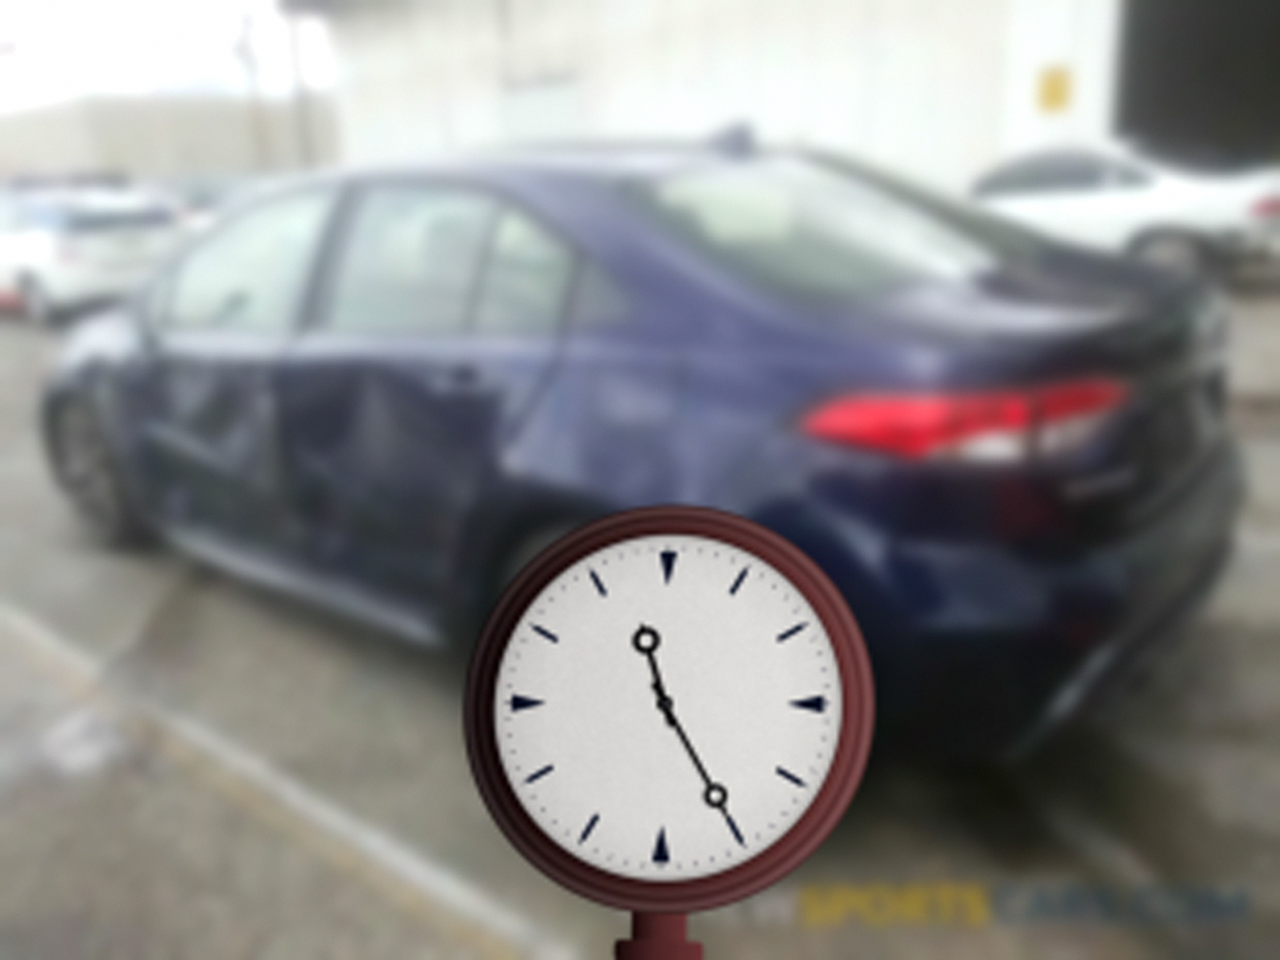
11:25
